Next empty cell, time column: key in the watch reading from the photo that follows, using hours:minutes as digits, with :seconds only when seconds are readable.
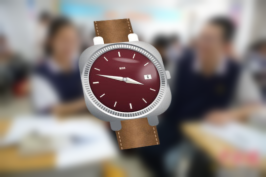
3:48
